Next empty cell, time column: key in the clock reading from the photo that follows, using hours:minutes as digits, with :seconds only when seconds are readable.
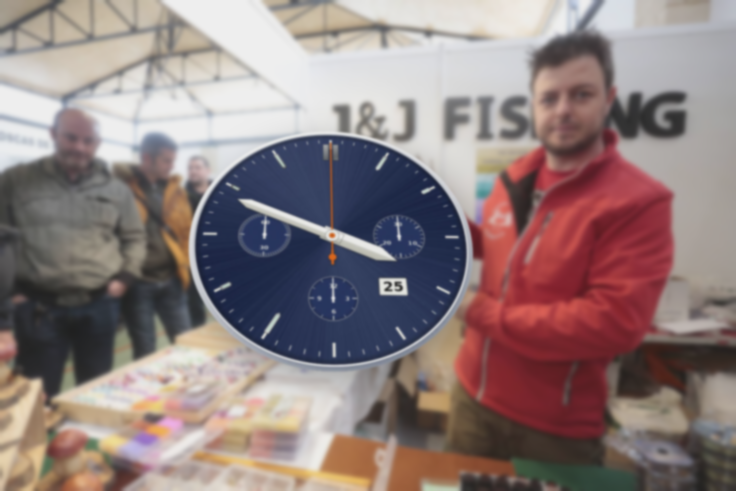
3:49
